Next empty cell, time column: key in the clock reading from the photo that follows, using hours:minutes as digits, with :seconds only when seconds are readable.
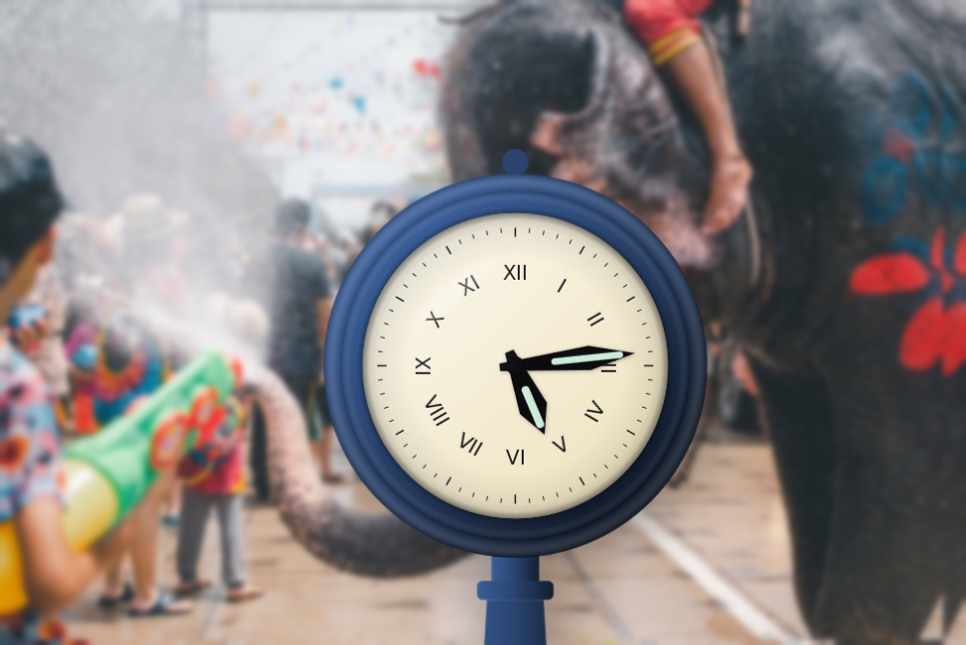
5:14
